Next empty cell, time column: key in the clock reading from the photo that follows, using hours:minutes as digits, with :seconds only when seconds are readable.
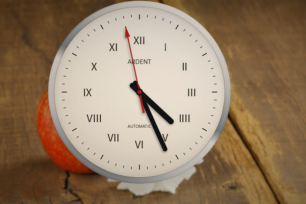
4:25:58
